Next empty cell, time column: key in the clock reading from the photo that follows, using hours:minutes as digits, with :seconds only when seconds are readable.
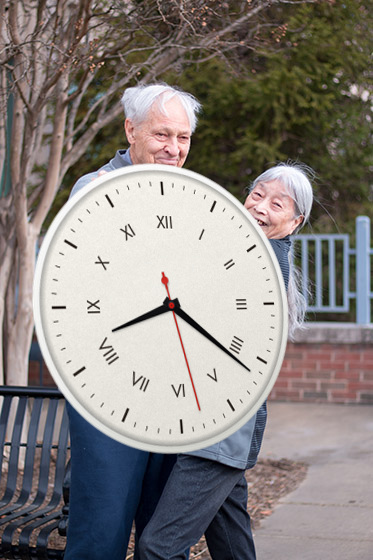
8:21:28
